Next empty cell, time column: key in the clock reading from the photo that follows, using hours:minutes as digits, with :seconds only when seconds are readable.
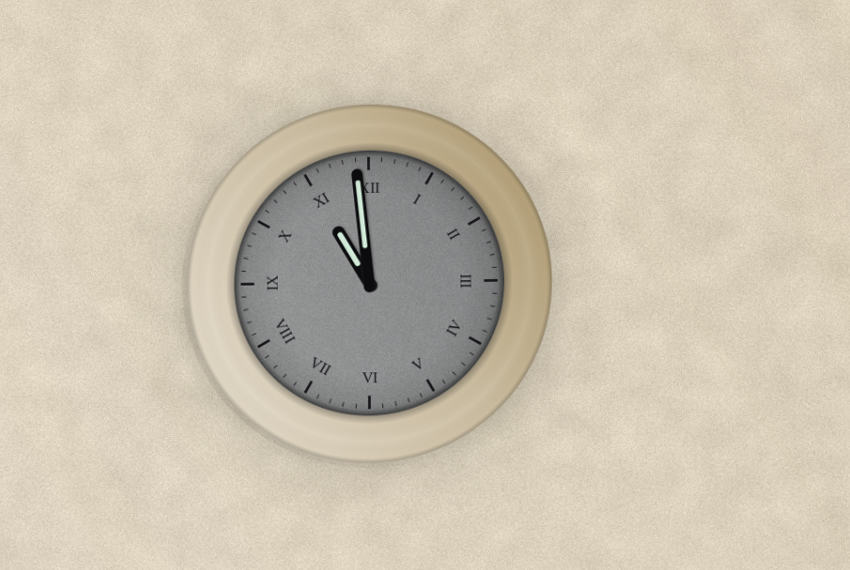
10:59
